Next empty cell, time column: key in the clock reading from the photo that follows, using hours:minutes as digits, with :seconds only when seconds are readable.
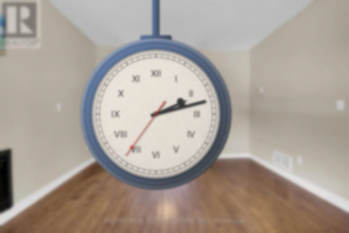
2:12:36
